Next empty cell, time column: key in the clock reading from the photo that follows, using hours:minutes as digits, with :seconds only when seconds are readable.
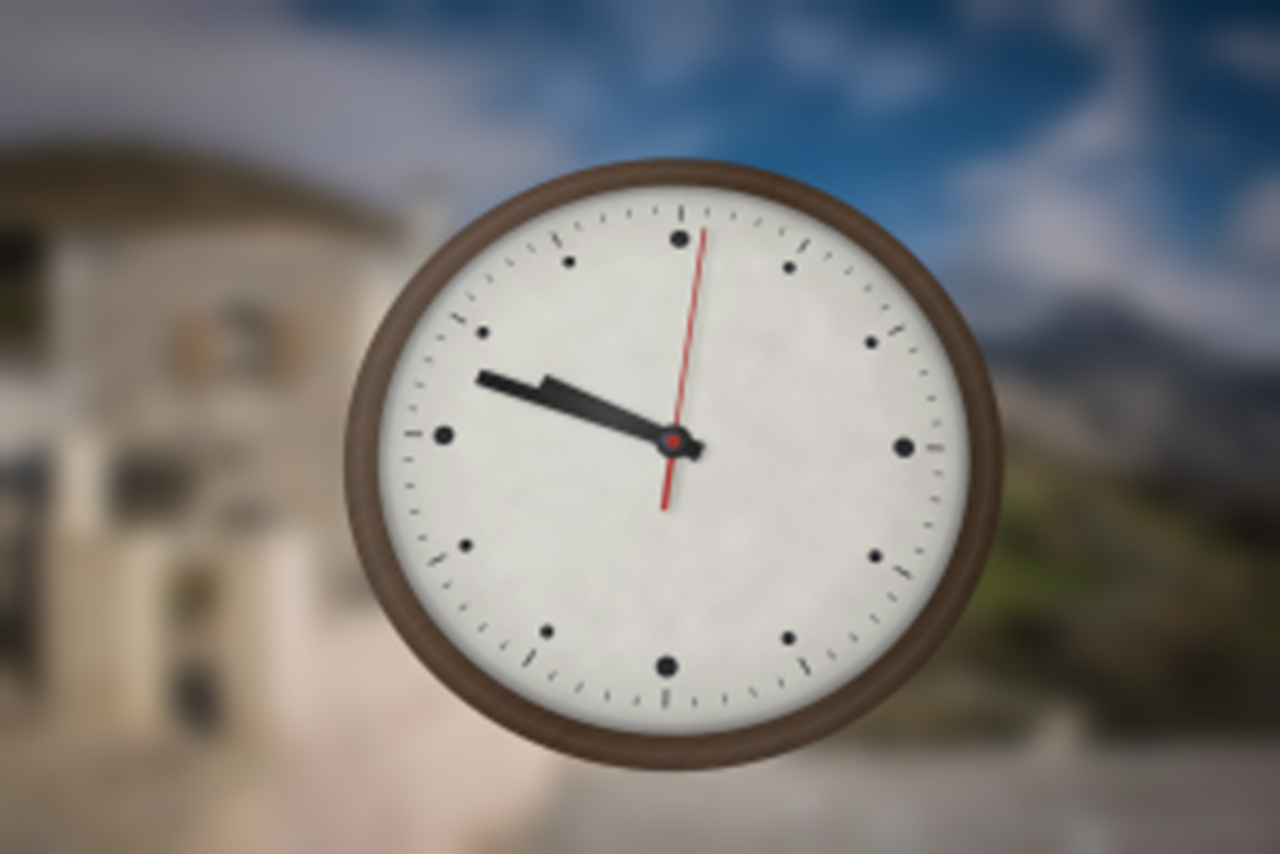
9:48:01
